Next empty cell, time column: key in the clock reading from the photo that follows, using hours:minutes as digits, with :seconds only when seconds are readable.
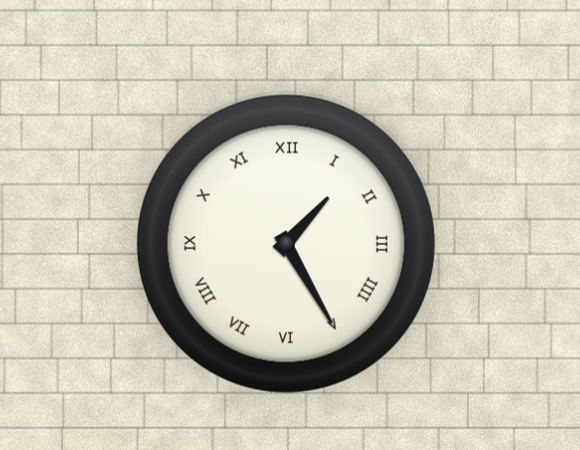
1:25
